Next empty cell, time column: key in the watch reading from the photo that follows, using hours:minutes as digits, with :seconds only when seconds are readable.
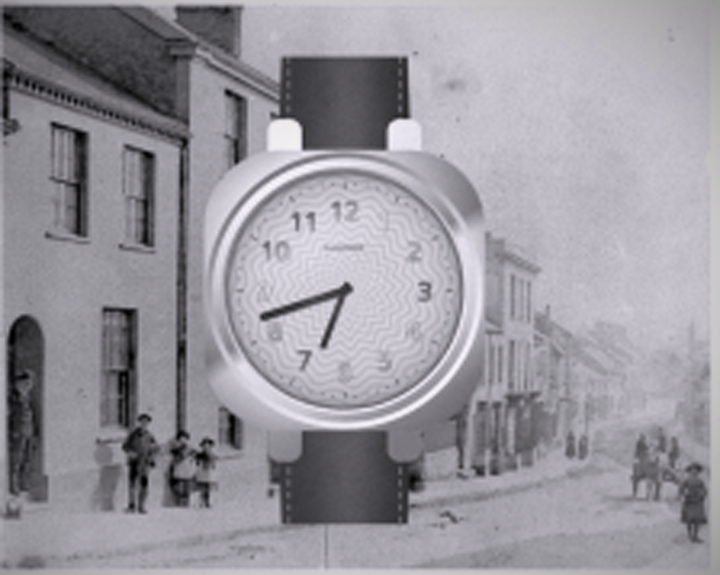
6:42
